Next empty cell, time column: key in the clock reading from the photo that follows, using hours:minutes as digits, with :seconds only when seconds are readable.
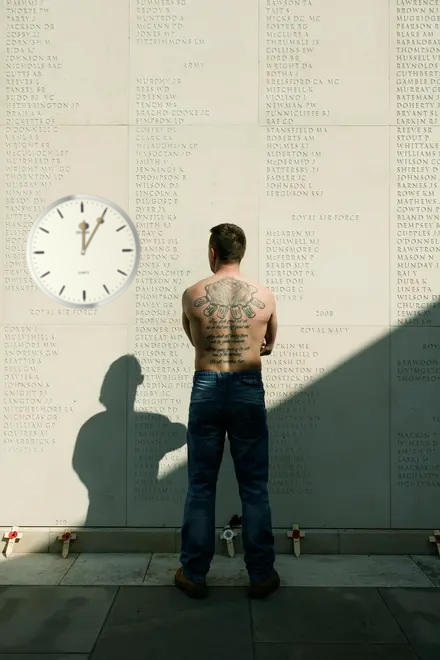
12:05
